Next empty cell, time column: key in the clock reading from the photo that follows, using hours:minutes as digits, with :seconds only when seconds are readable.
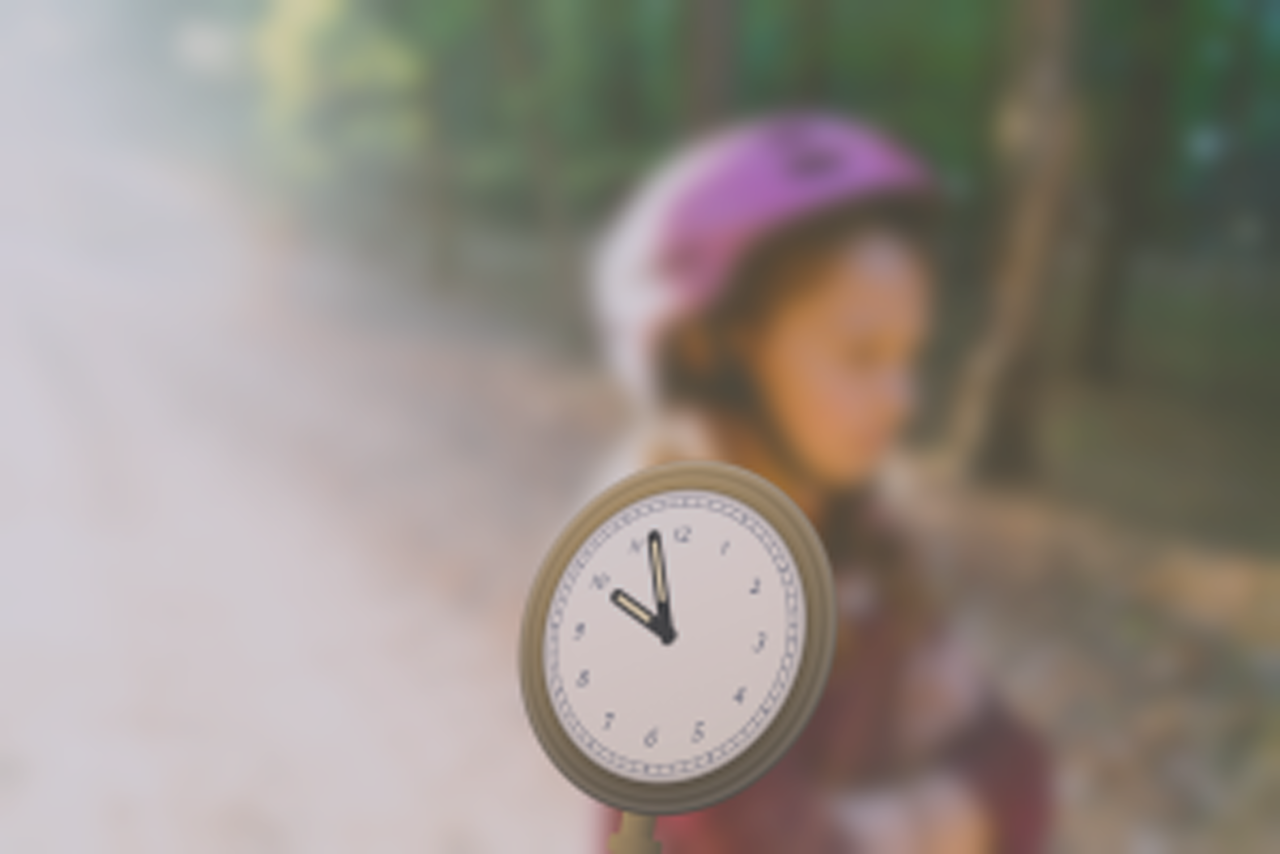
9:57
